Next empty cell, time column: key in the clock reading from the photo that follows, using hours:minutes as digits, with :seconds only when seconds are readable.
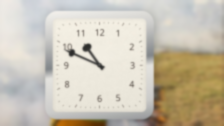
10:49
